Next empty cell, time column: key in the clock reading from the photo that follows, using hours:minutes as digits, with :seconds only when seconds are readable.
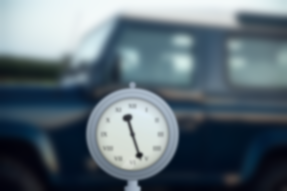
11:27
